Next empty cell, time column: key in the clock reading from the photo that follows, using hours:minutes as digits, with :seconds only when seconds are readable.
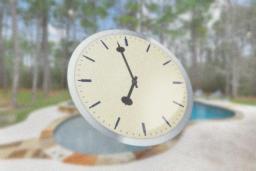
6:58
